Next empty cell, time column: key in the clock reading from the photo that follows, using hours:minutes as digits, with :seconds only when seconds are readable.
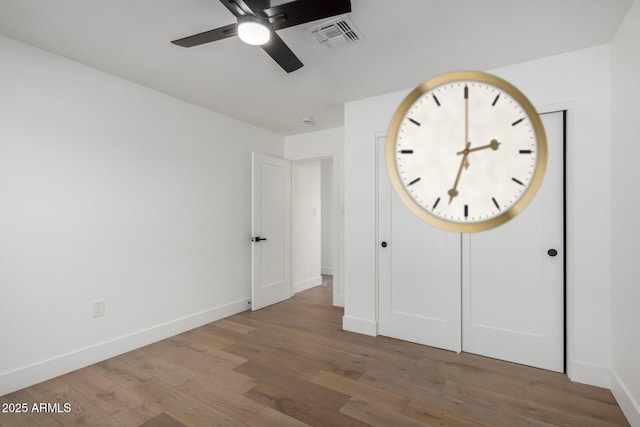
2:33:00
